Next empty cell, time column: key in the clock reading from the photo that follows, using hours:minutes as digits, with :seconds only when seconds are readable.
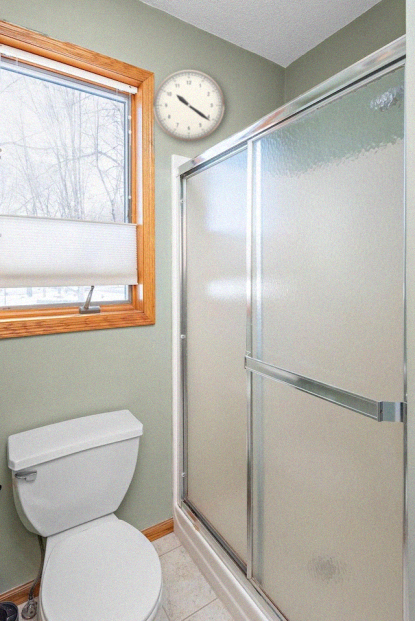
10:21
